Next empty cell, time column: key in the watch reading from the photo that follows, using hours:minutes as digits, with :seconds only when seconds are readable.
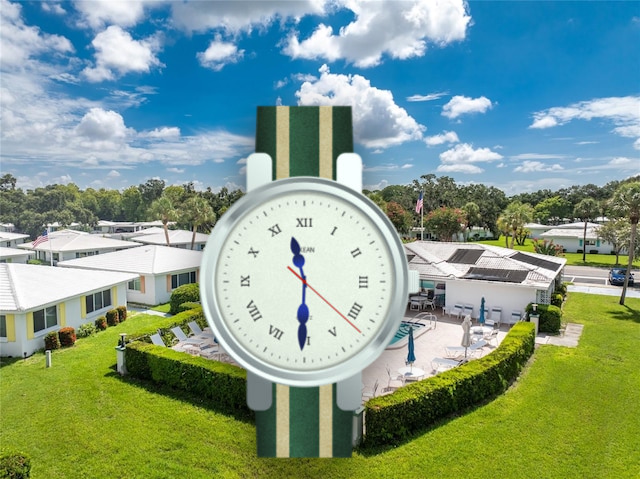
11:30:22
